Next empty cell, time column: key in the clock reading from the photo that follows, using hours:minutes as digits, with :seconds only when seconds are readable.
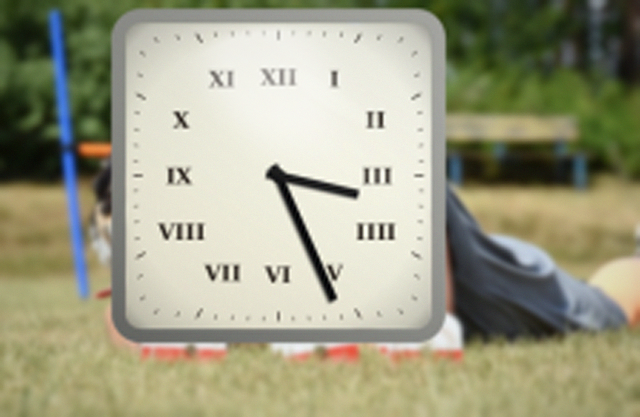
3:26
